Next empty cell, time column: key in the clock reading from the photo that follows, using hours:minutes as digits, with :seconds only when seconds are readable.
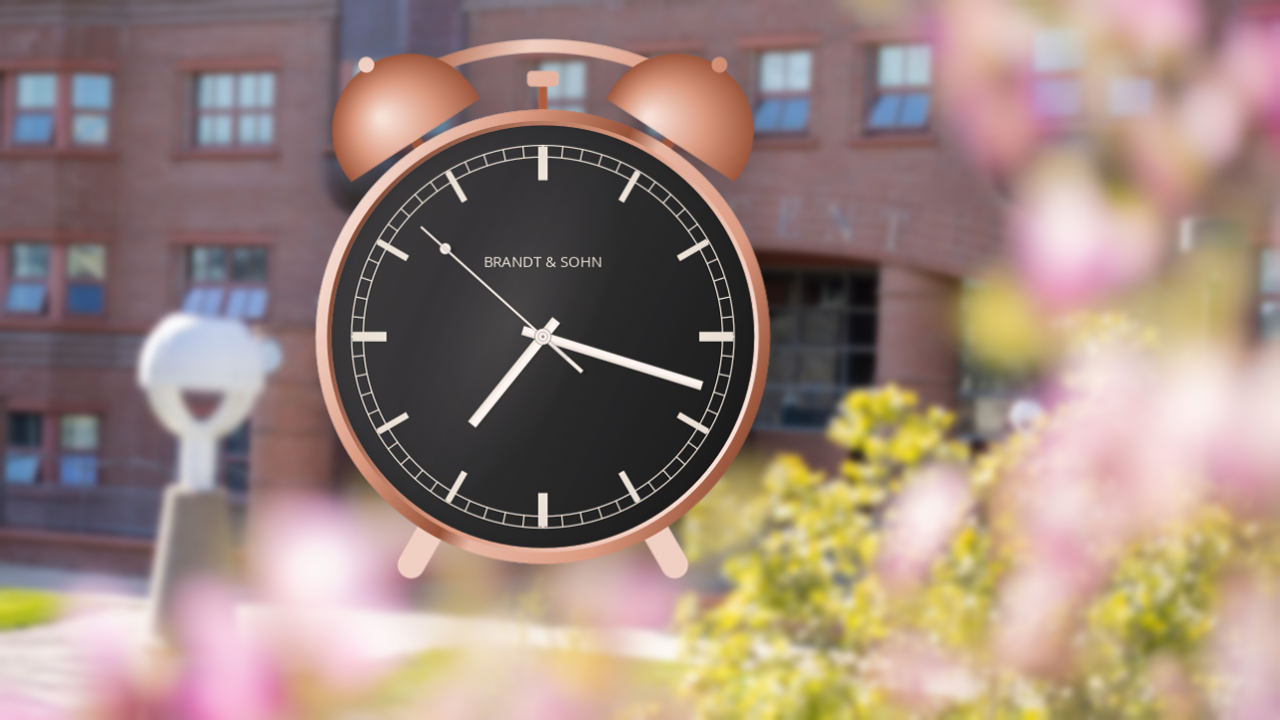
7:17:52
